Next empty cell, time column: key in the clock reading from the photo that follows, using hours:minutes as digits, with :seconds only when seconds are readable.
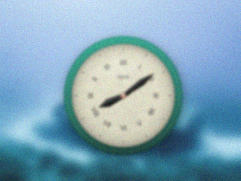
8:09
